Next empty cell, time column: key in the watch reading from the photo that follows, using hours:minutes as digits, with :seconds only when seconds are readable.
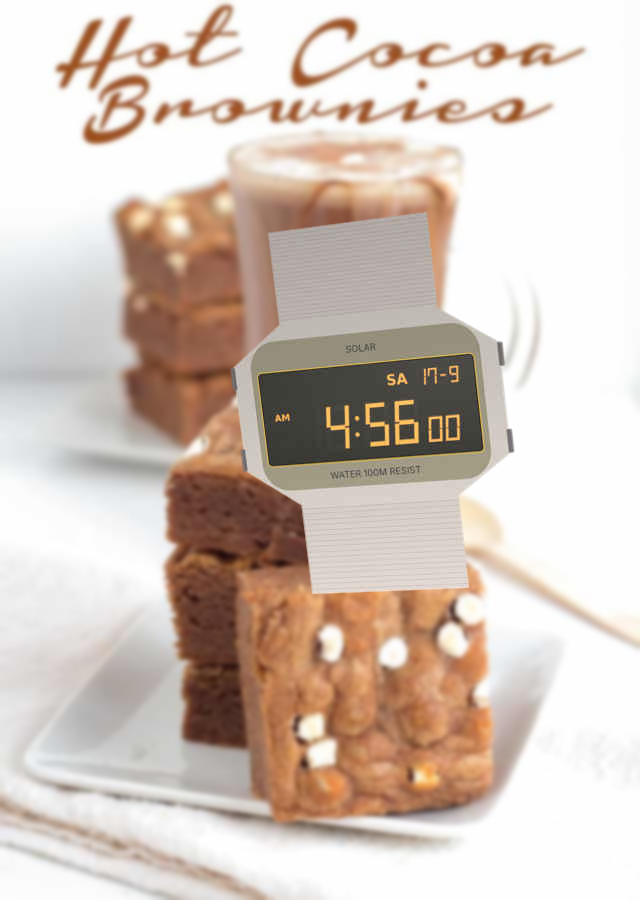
4:56:00
